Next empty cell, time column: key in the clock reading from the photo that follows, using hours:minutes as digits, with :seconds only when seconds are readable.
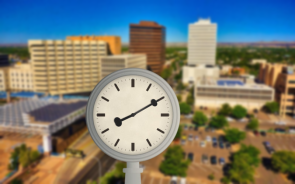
8:10
